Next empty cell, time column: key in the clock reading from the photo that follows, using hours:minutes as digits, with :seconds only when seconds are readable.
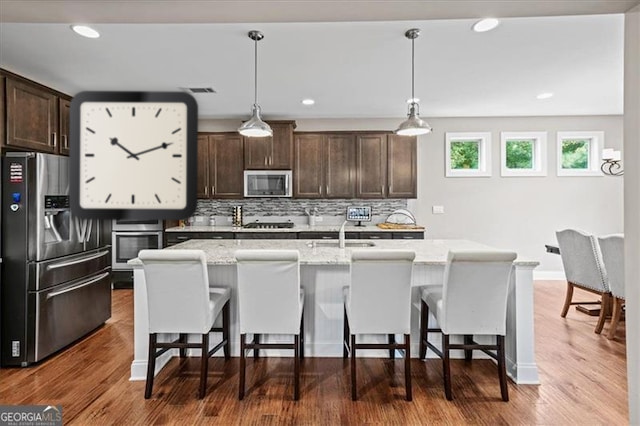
10:12
